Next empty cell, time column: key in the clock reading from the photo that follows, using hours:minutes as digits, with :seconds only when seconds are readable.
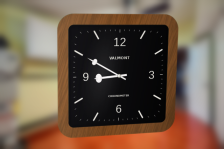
8:50
